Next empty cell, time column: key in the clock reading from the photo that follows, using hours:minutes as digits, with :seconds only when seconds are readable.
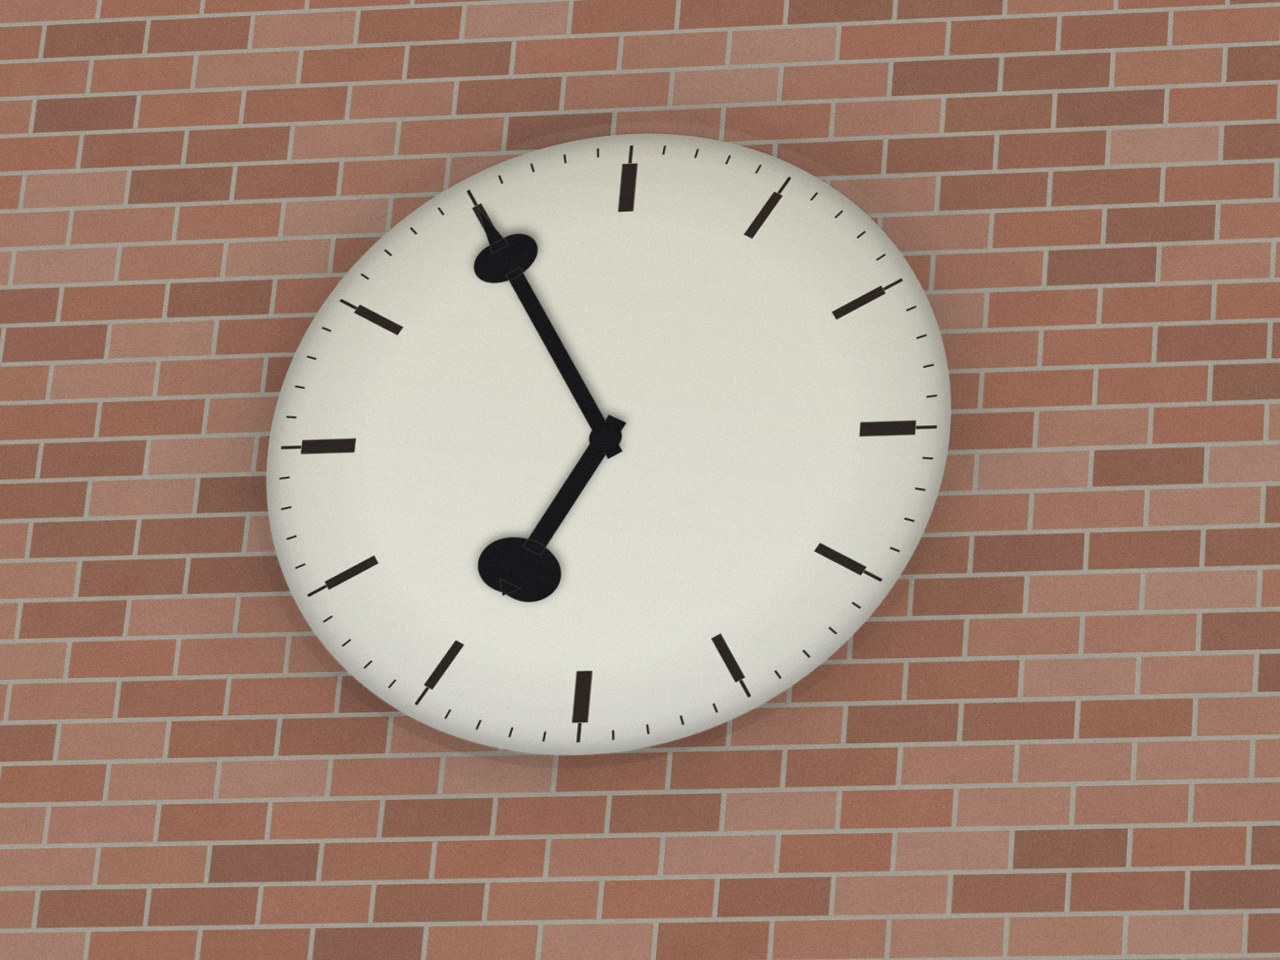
6:55
